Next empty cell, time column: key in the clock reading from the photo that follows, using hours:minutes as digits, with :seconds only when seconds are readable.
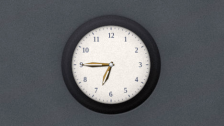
6:45
